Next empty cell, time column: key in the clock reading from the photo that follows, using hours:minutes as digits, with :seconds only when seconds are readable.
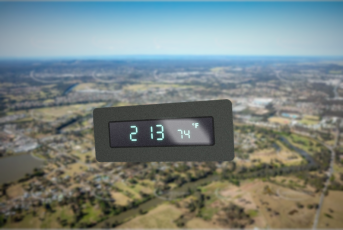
2:13
